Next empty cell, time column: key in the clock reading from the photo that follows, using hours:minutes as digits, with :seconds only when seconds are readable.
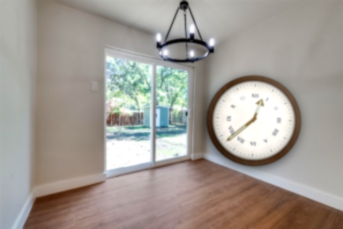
12:38
